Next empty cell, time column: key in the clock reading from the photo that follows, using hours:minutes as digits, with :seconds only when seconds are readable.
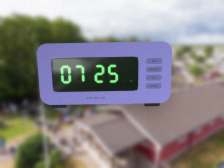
7:25
